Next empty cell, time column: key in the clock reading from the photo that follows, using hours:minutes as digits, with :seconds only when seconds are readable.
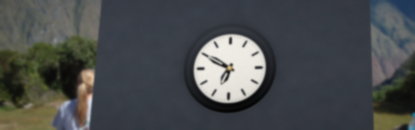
6:50
